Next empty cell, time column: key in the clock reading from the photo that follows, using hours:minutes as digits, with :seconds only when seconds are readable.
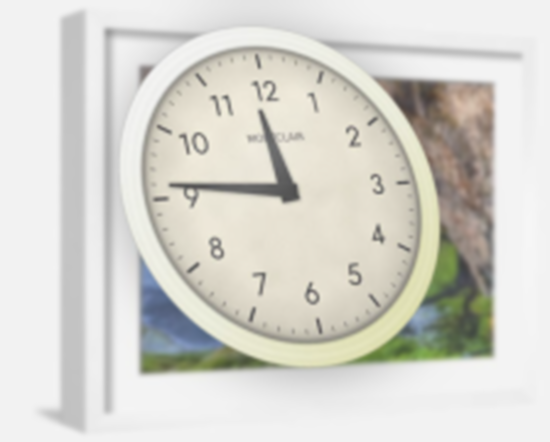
11:46
